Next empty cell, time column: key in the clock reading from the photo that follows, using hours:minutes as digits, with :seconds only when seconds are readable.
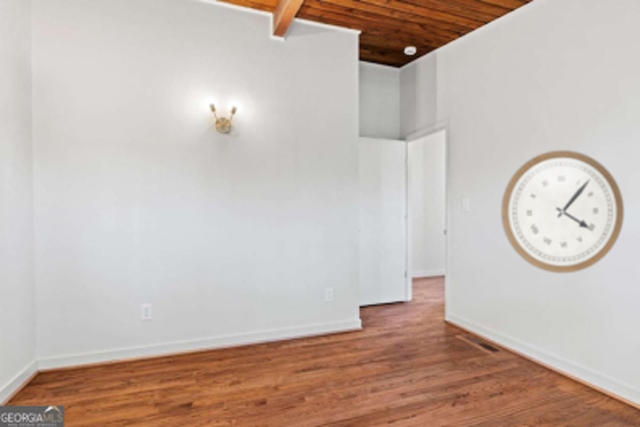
4:07
